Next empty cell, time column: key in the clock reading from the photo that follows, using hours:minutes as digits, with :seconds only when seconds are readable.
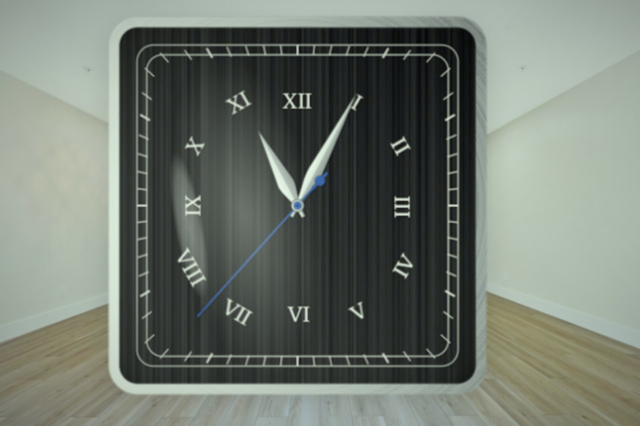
11:04:37
